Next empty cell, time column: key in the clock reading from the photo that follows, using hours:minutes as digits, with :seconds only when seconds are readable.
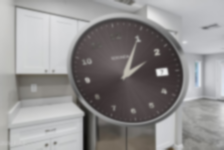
2:05
